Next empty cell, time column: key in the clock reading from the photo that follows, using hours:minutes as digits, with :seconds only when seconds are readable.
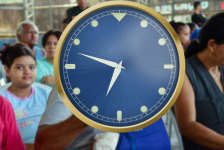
6:48
